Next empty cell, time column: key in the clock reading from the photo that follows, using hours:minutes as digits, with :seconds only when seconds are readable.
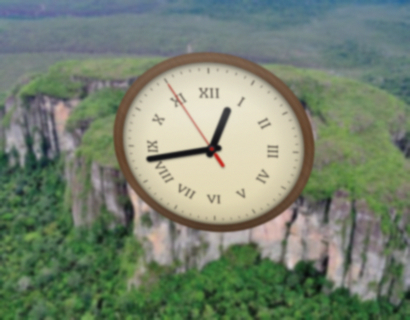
12:42:55
